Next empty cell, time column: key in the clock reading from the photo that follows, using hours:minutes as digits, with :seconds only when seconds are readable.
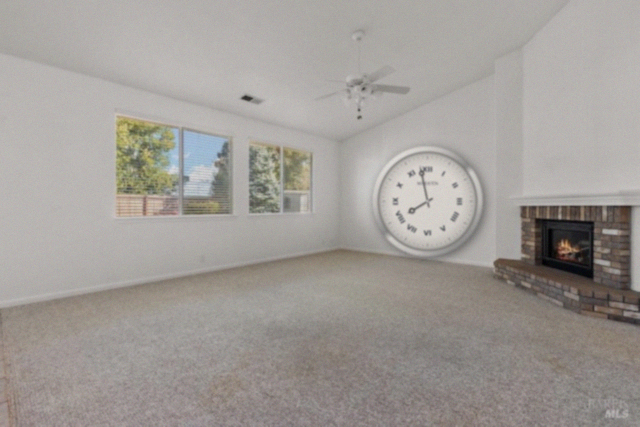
7:58
